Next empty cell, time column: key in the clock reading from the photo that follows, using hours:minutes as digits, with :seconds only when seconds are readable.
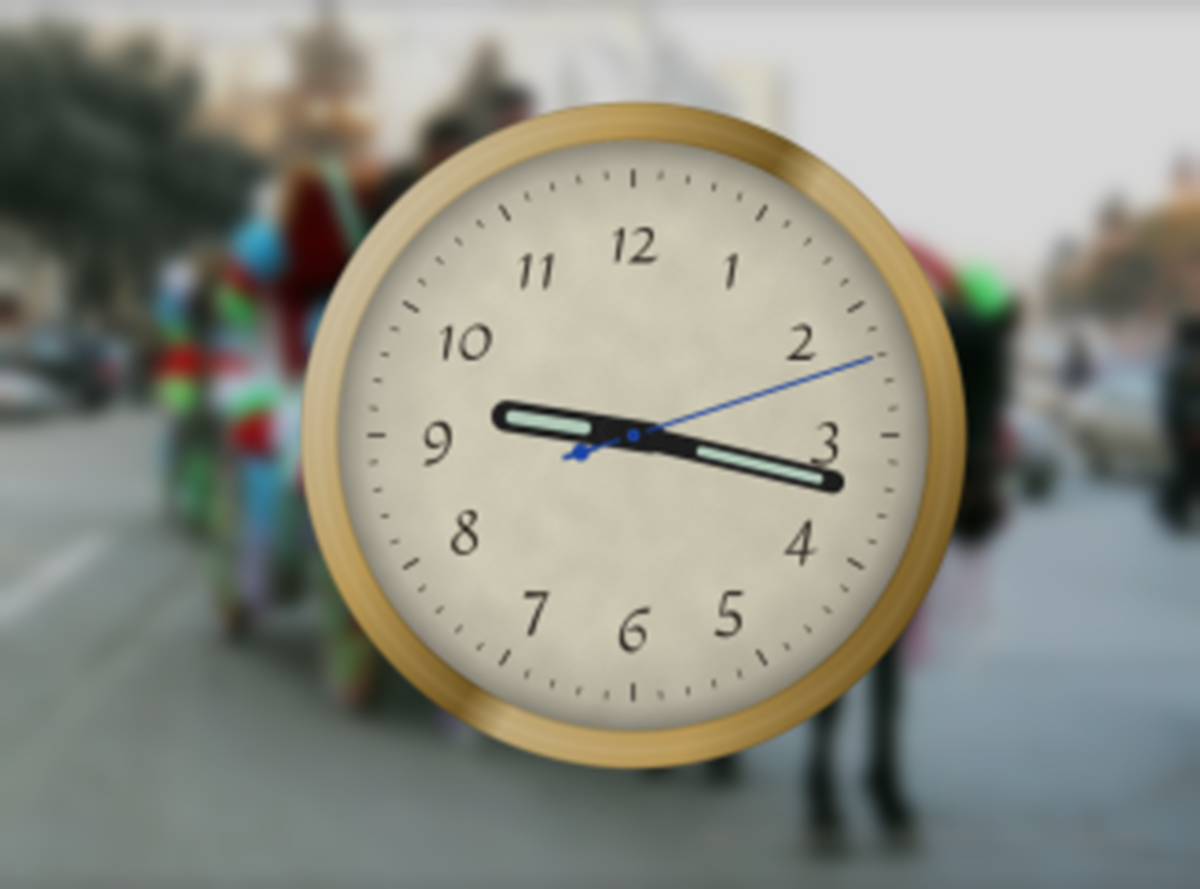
9:17:12
